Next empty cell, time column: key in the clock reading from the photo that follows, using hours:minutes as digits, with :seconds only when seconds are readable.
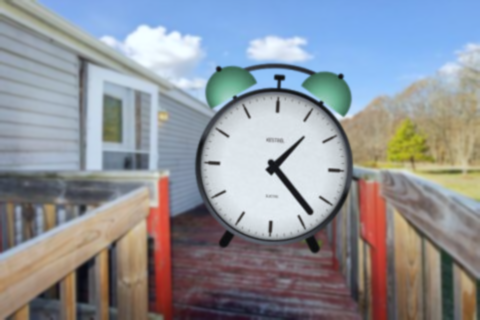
1:23
